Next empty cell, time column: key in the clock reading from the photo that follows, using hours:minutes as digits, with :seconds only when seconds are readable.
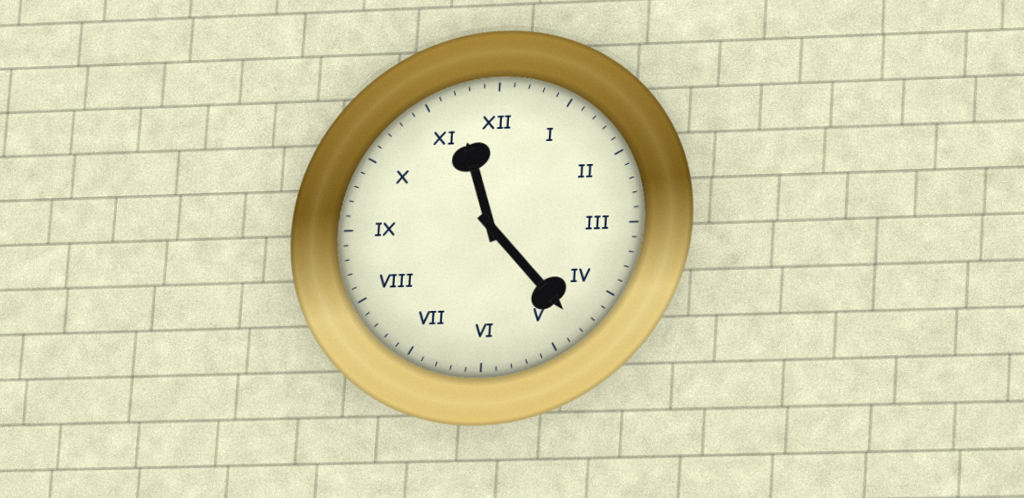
11:23
